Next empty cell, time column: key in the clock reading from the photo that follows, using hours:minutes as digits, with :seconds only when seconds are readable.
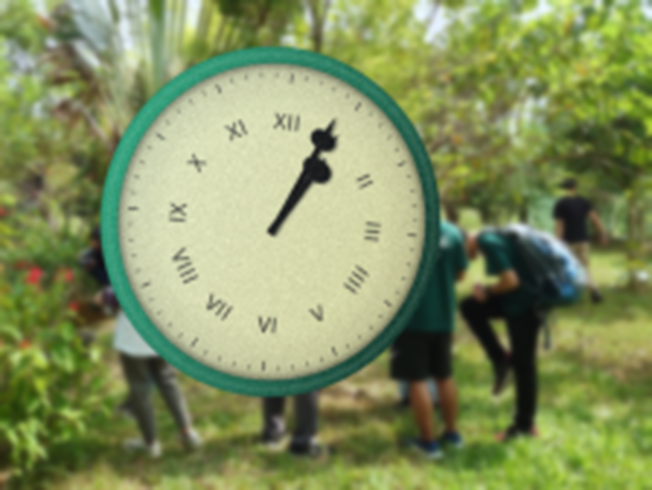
1:04
